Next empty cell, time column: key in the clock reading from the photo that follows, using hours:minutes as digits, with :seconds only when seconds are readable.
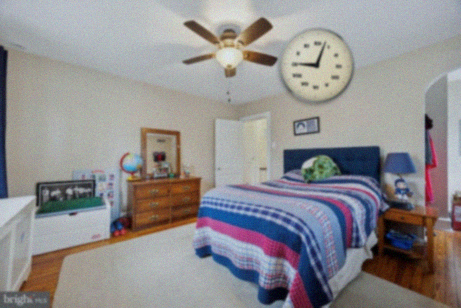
9:03
